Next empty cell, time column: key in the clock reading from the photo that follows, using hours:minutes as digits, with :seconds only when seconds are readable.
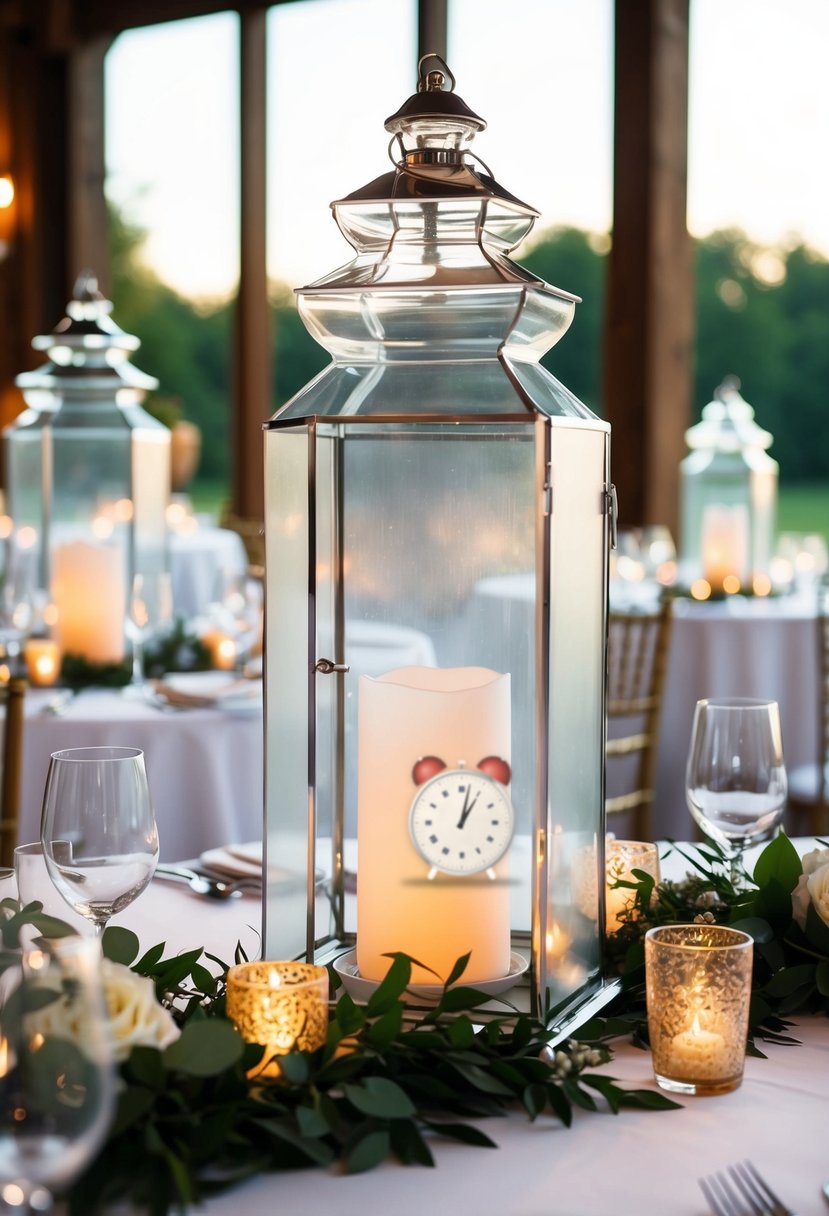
1:02
